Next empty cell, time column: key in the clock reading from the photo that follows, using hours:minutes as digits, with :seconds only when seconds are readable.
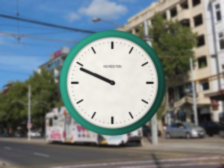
9:49
